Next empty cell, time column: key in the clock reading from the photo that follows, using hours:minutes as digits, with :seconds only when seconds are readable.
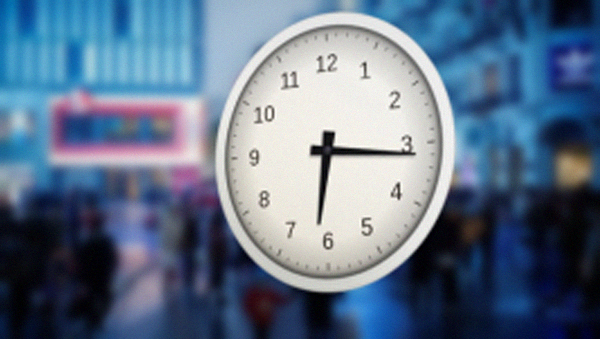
6:16
